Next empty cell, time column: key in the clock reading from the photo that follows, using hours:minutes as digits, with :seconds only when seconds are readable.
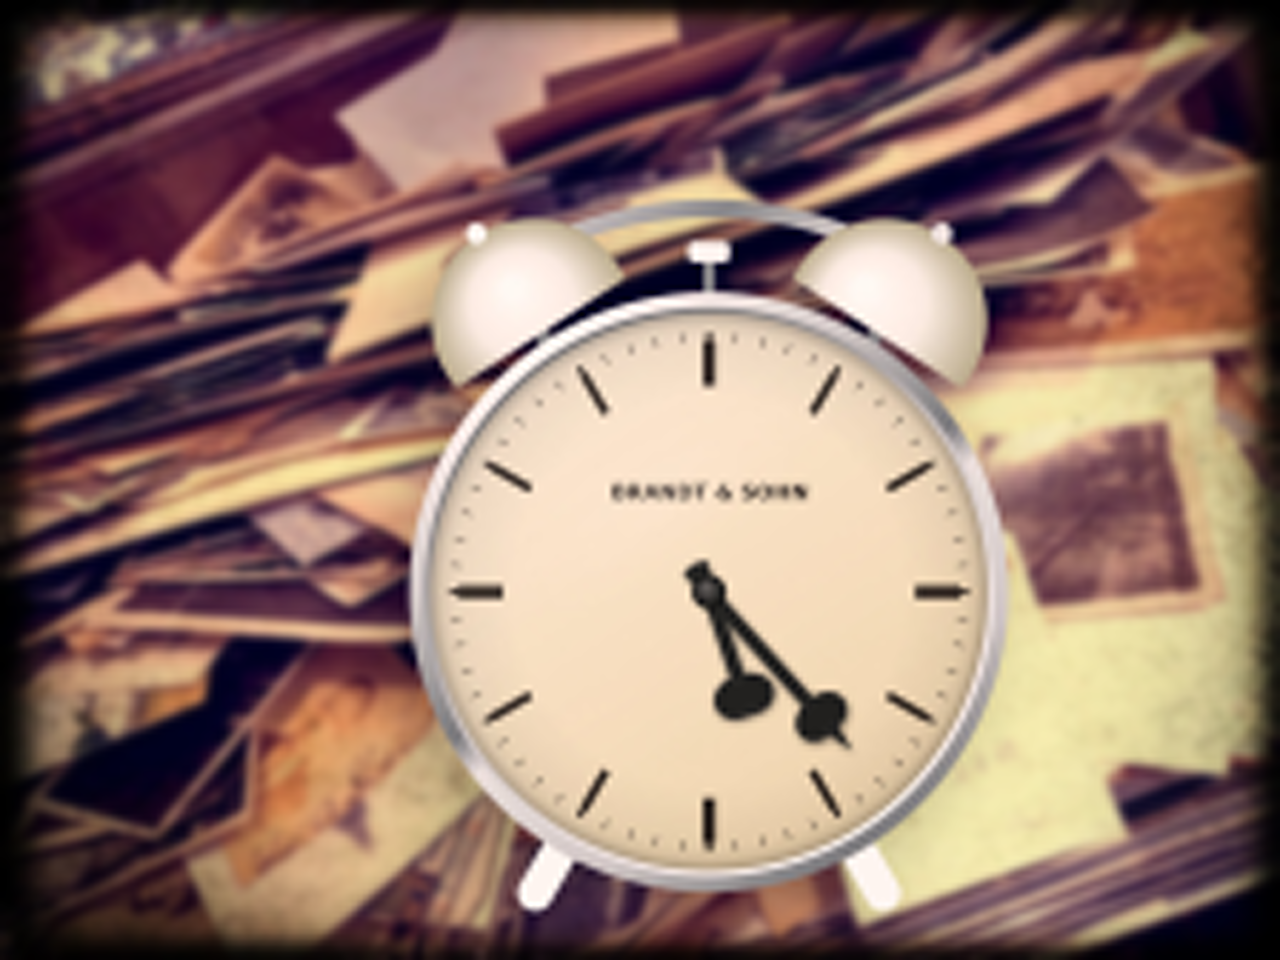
5:23
